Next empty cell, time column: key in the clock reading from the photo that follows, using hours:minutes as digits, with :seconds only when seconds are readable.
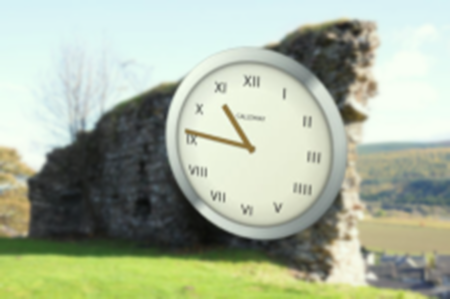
10:46
